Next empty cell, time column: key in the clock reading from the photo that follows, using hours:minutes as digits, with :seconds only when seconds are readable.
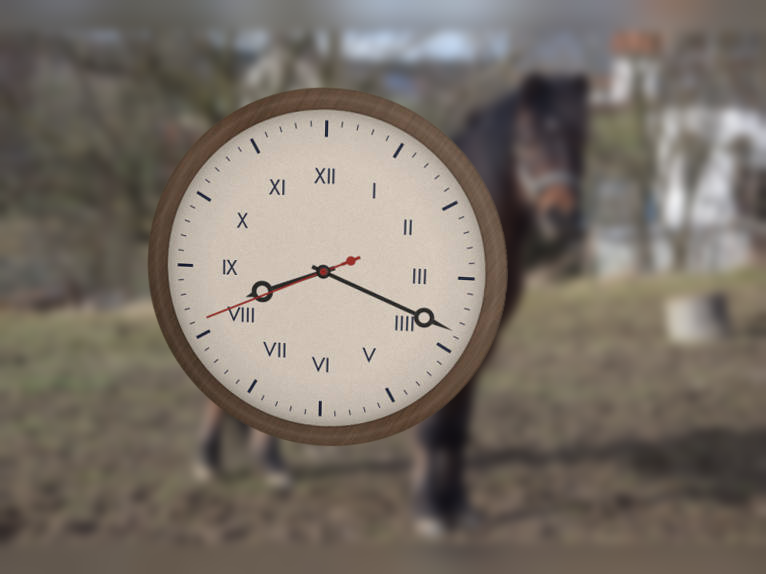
8:18:41
